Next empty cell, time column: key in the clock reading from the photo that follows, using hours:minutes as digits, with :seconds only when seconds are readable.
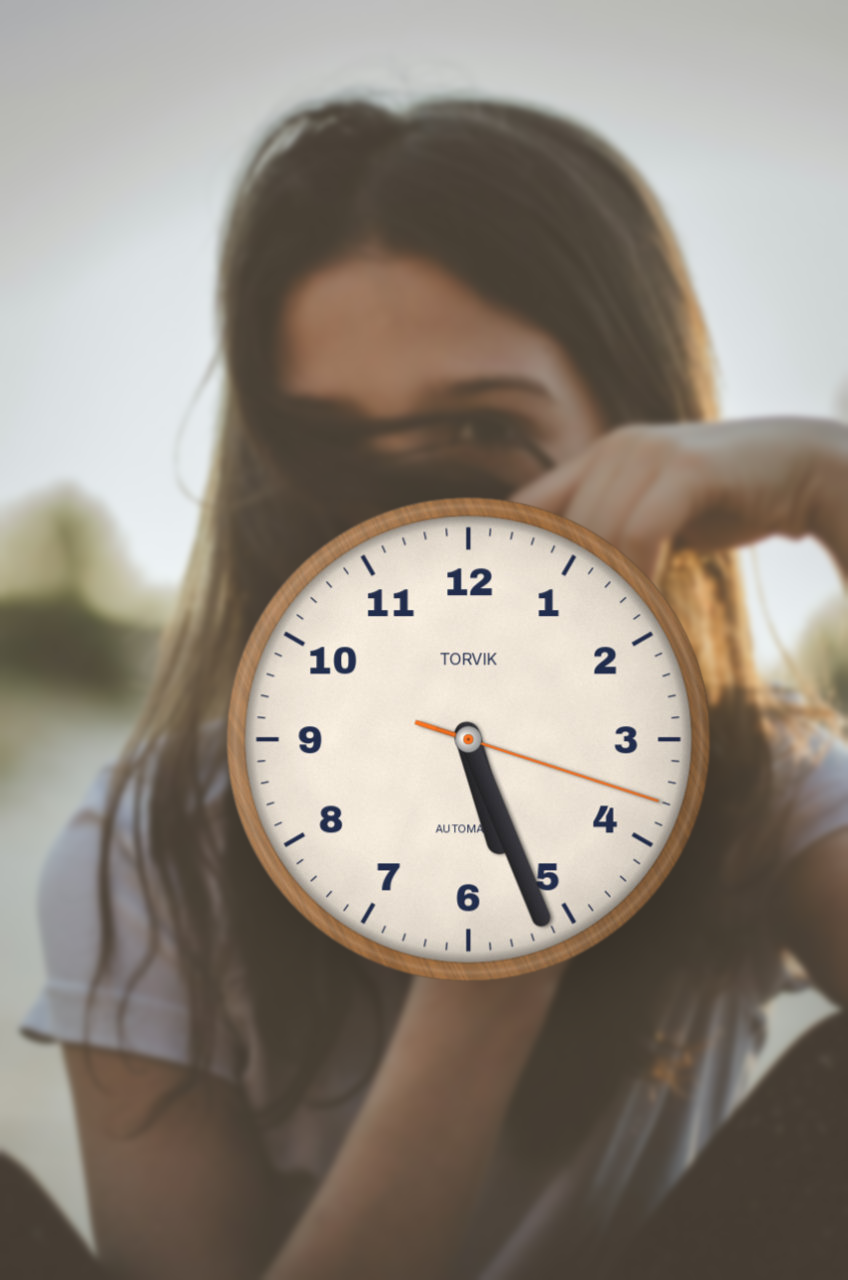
5:26:18
